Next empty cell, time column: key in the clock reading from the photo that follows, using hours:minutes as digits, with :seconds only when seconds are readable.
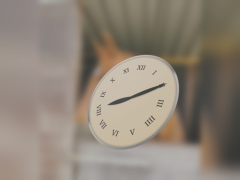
8:10
